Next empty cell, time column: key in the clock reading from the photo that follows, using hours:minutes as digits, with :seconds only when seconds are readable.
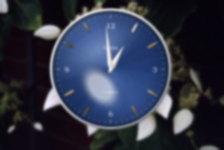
12:59
